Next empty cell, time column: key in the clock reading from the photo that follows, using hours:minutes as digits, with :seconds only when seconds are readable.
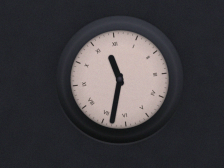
11:33
